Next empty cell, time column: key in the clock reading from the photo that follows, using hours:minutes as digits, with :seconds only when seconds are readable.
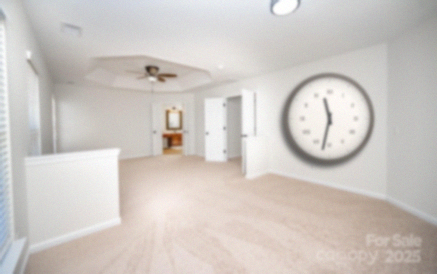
11:32
